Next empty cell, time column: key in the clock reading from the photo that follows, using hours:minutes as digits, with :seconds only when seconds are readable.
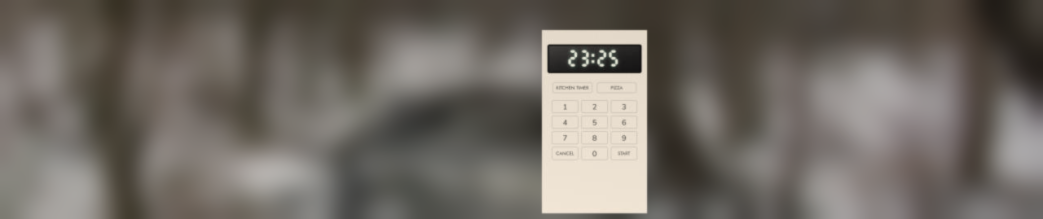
23:25
